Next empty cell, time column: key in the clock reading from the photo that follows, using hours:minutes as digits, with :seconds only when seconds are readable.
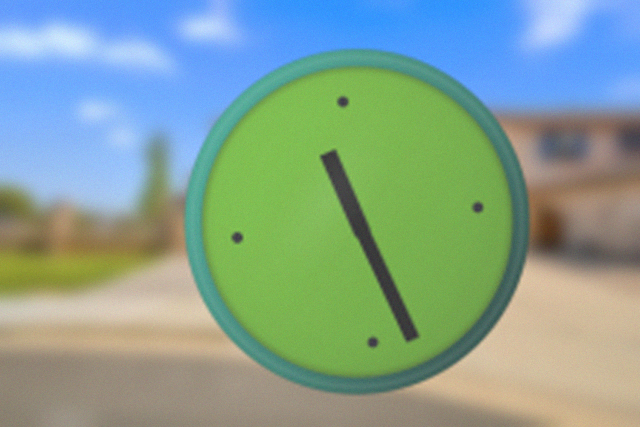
11:27
